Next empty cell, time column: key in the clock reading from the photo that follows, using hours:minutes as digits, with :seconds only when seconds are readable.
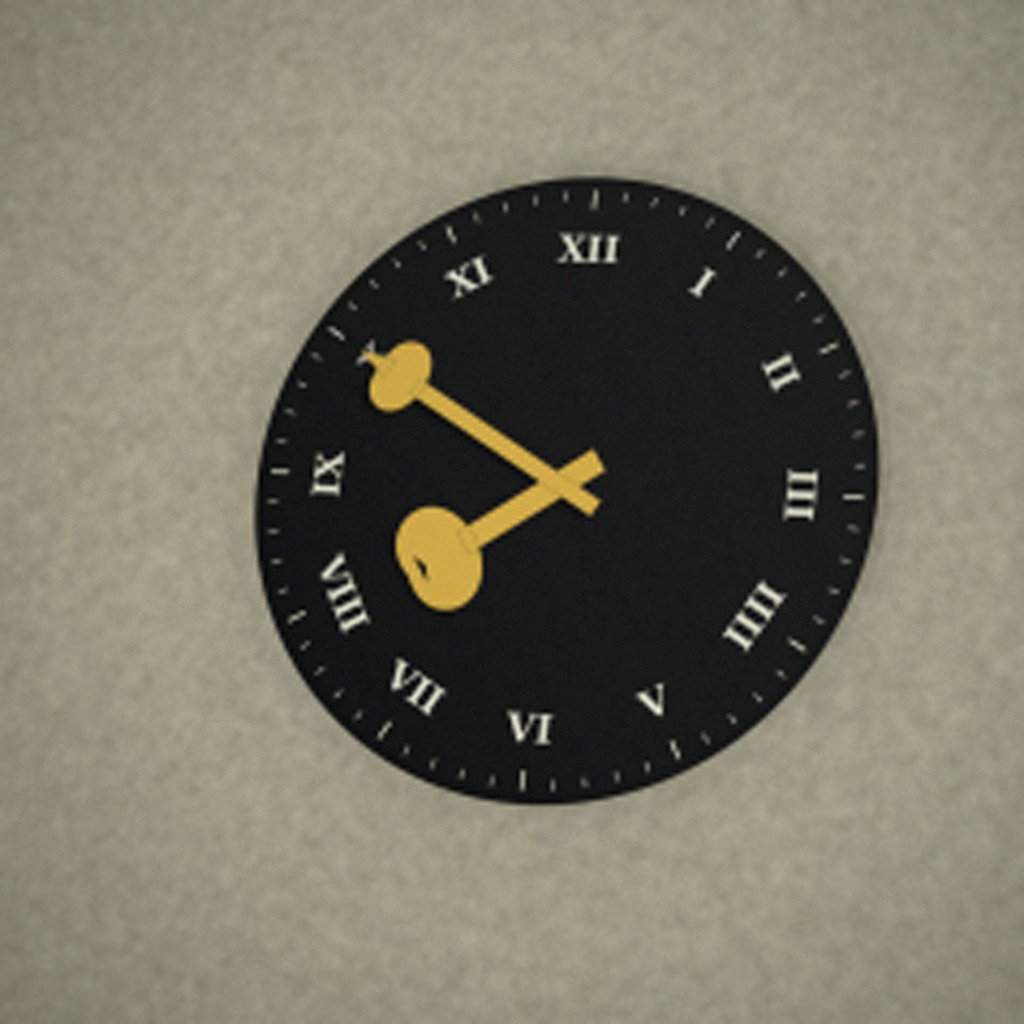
7:50
